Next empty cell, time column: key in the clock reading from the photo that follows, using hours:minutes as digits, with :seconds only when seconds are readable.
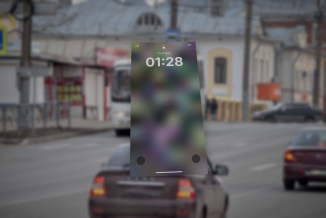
1:28
